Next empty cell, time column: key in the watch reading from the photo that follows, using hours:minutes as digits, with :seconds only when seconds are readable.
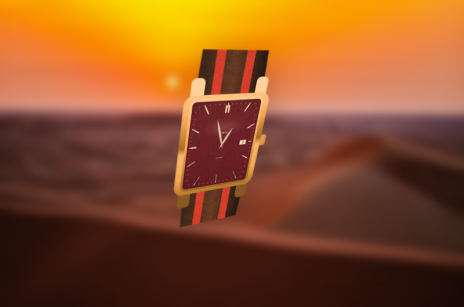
12:57
